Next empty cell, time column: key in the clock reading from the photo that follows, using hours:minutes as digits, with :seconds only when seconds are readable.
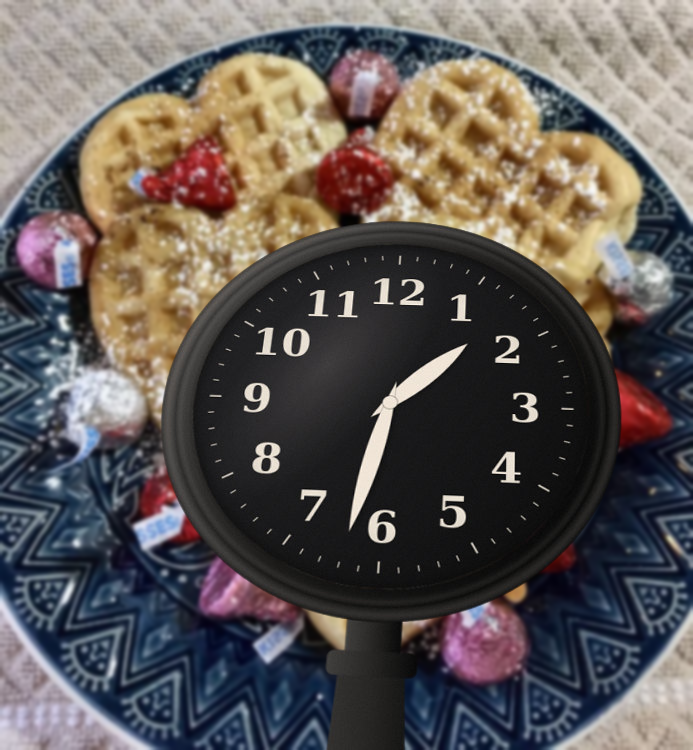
1:32
